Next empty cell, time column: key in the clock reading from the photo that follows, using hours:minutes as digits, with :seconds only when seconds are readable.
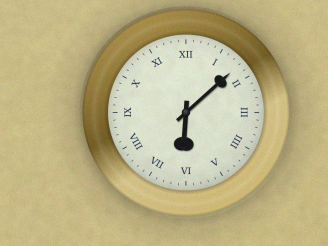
6:08
